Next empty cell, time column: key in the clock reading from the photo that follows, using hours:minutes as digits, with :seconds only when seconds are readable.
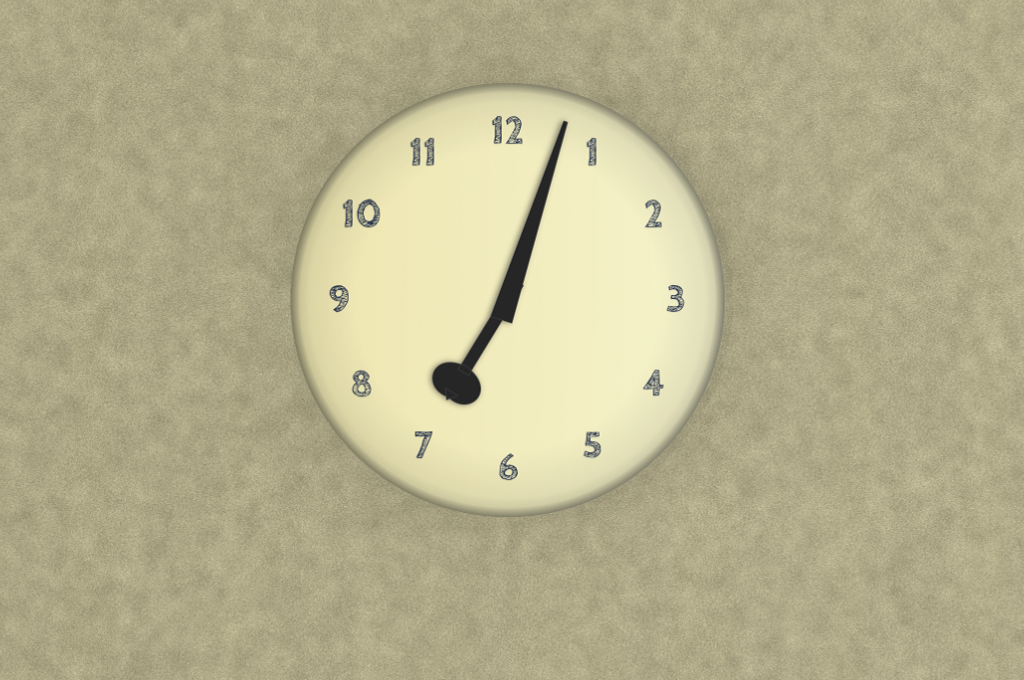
7:03
